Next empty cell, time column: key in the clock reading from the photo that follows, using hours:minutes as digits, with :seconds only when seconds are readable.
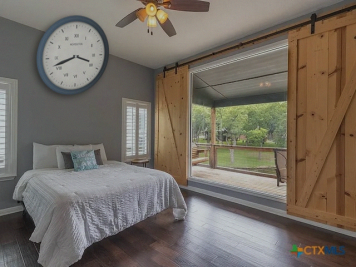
3:42
